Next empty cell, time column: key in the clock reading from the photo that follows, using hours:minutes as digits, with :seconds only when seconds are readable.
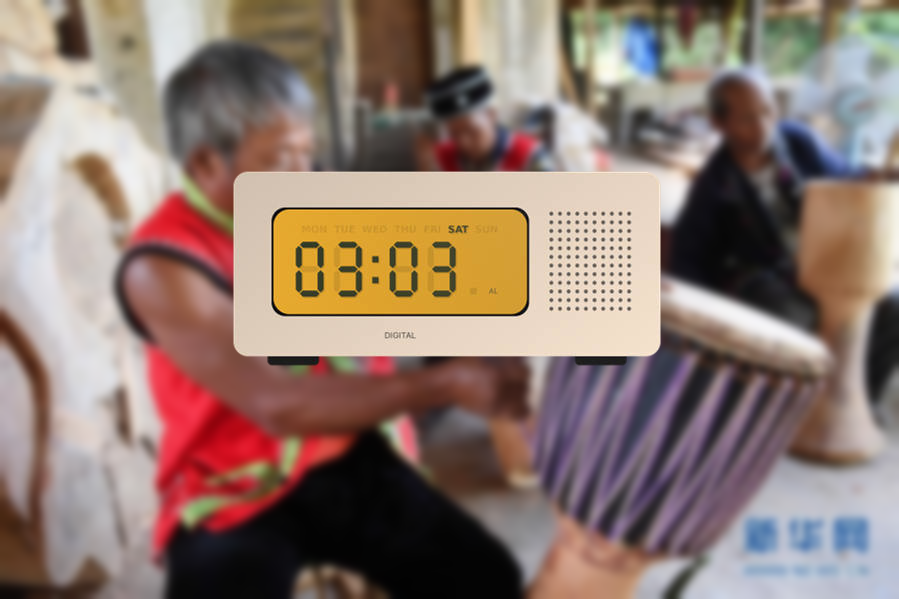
3:03
